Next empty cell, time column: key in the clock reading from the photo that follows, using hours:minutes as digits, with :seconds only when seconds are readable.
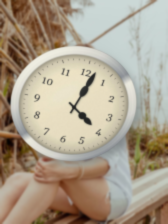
4:02
